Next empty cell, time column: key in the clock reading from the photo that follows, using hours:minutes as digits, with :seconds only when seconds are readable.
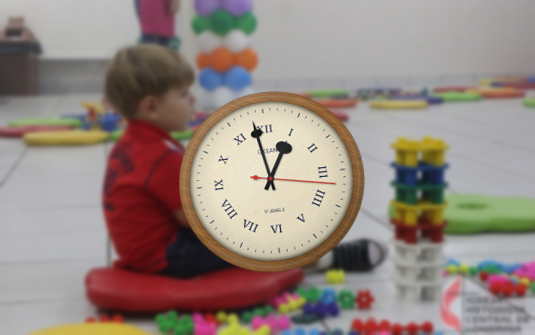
12:58:17
